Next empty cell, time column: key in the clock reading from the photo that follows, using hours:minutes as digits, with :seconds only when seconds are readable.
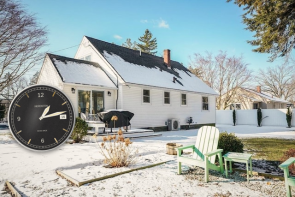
1:13
